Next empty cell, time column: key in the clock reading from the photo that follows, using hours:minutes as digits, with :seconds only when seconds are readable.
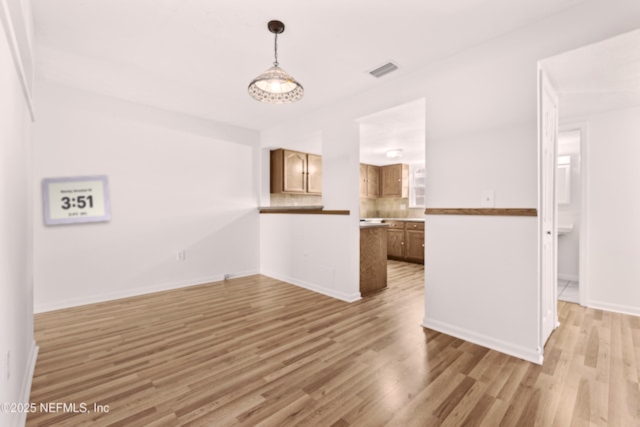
3:51
